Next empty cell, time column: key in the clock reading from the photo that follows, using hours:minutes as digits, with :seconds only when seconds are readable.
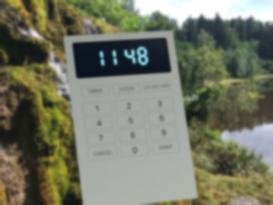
11:48
